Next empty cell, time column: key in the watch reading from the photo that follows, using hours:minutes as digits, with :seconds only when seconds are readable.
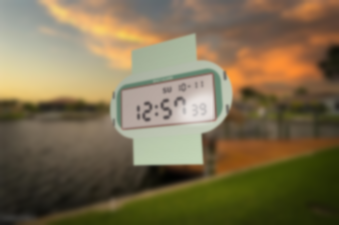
12:57
